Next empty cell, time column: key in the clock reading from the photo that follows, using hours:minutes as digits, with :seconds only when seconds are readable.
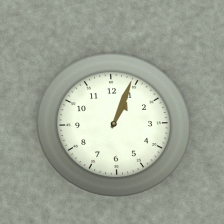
1:04
